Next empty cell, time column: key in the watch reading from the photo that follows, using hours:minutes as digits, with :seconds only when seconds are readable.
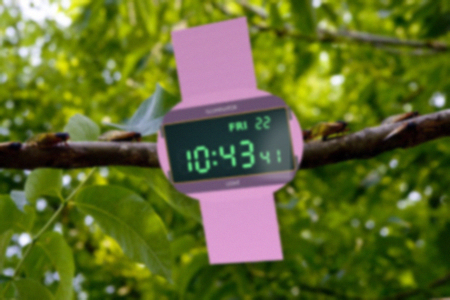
10:43:41
